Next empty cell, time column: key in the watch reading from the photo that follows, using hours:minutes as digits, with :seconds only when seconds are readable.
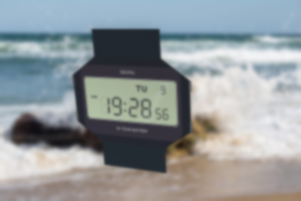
19:28
